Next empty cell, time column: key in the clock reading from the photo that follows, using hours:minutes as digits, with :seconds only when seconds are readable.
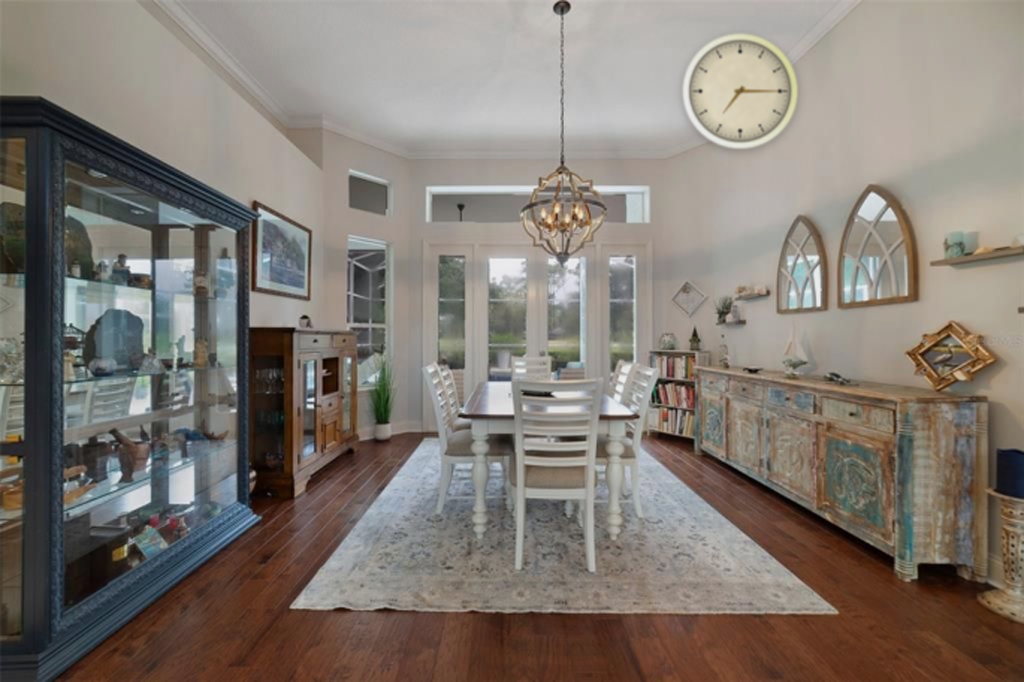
7:15
